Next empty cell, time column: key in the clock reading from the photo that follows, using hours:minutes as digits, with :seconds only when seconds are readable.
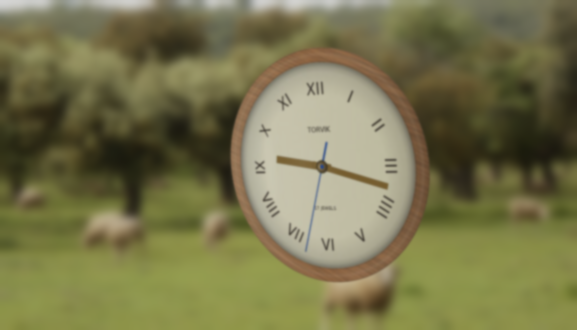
9:17:33
